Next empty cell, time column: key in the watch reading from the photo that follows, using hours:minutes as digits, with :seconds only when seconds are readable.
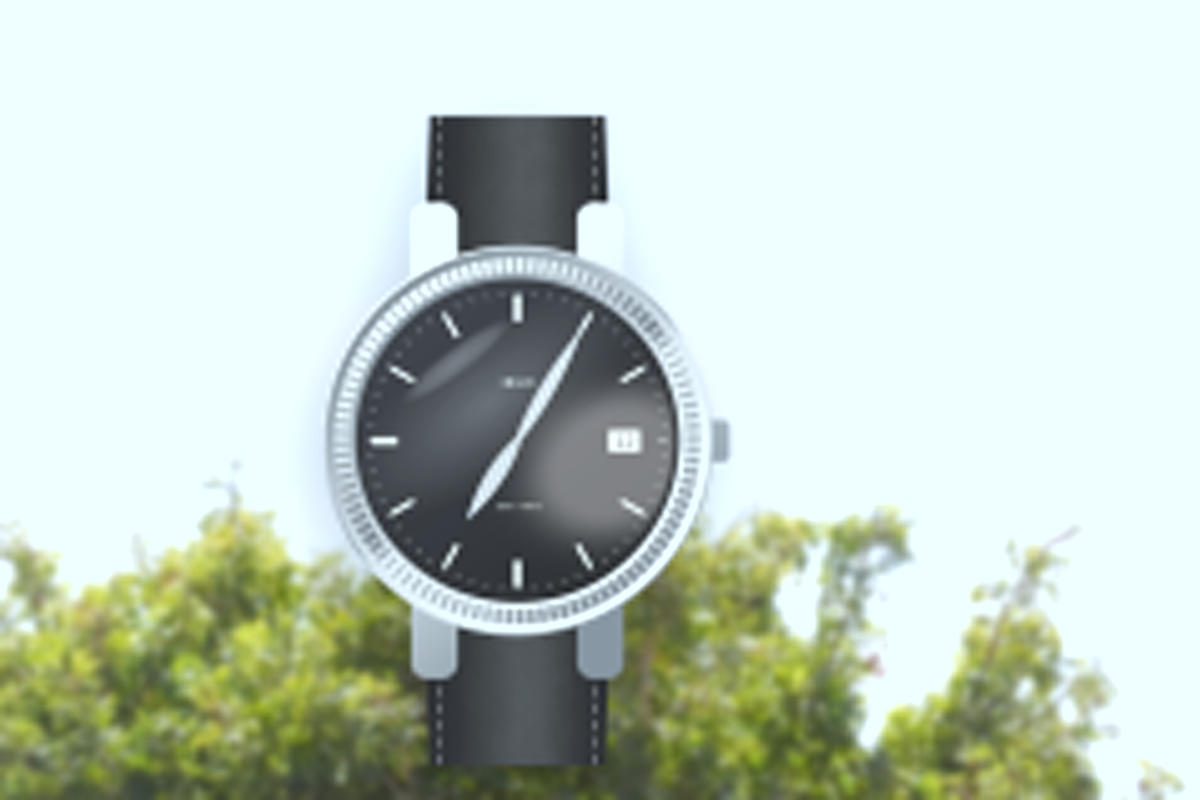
7:05
